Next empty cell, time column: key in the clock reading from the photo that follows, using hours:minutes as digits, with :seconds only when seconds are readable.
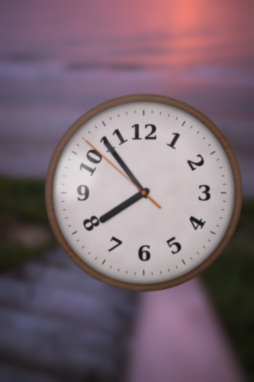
7:53:52
